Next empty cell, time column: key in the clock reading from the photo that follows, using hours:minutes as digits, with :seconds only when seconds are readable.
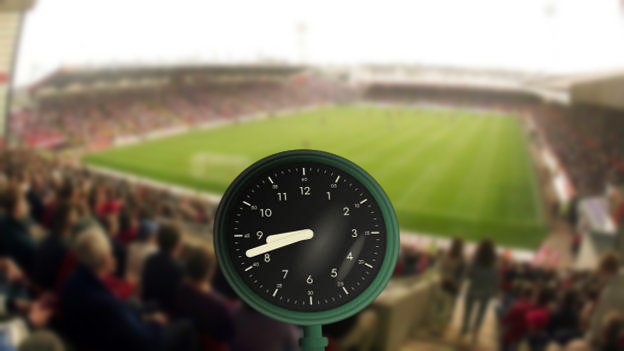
8:42
